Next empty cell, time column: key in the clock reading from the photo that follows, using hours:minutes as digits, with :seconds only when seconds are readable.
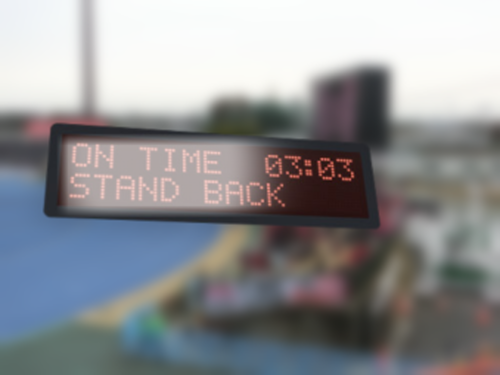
3:03
